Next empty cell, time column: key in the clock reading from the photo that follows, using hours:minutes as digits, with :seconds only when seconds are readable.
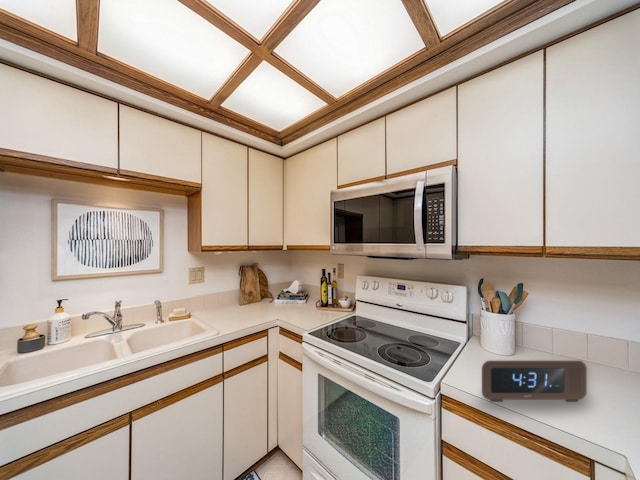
4:31
